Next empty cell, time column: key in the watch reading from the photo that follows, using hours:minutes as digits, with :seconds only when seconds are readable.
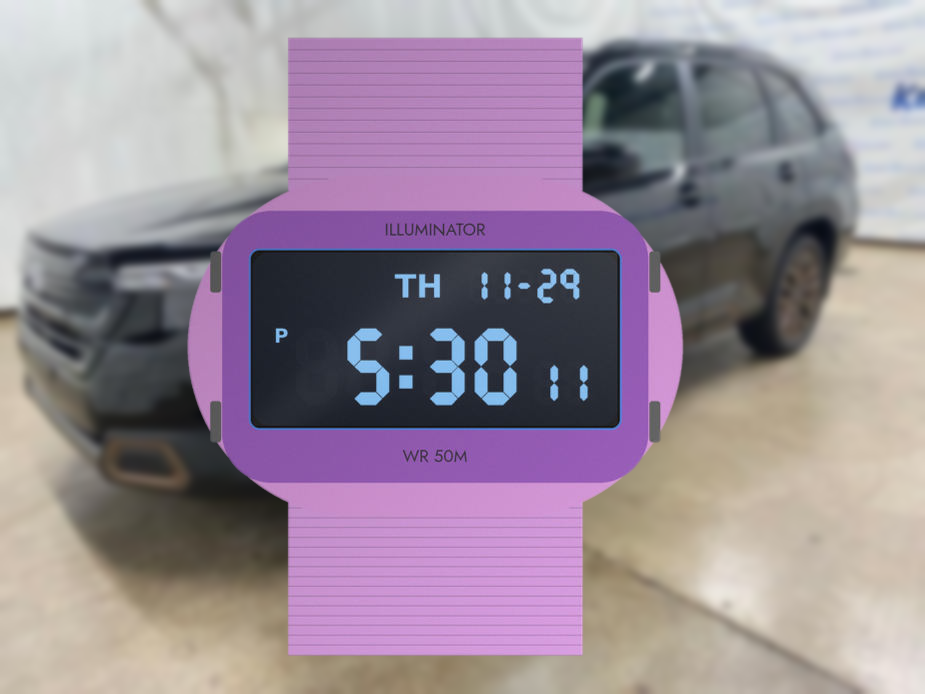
5:30:11
